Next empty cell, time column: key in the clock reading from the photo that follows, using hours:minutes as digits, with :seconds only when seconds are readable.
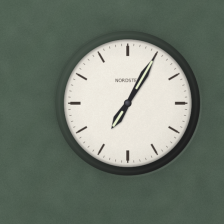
7:05
